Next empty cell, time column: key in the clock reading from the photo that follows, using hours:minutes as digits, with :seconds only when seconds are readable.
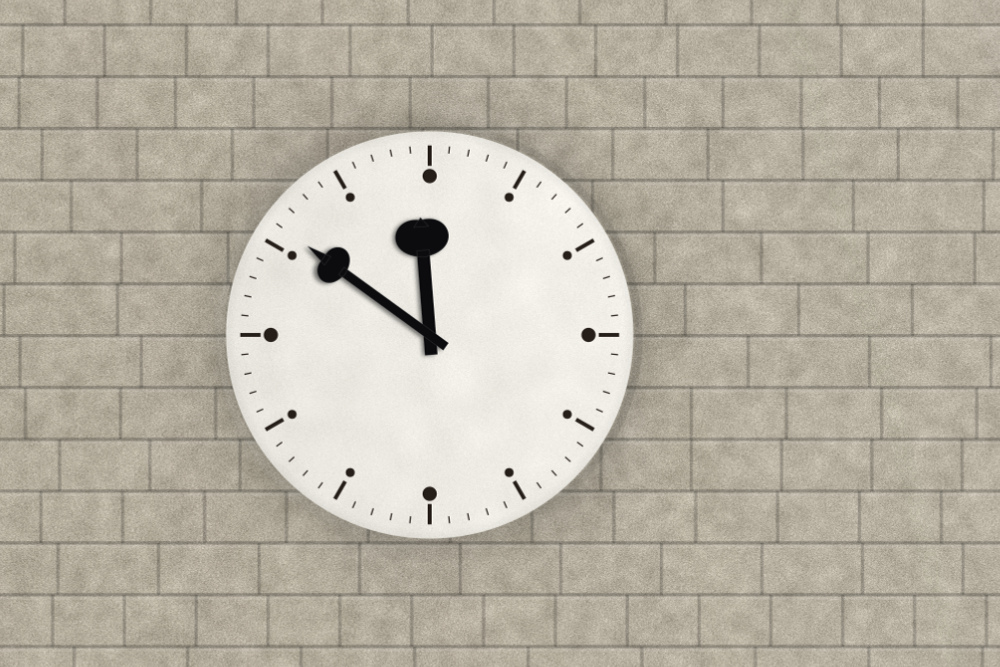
11:51
